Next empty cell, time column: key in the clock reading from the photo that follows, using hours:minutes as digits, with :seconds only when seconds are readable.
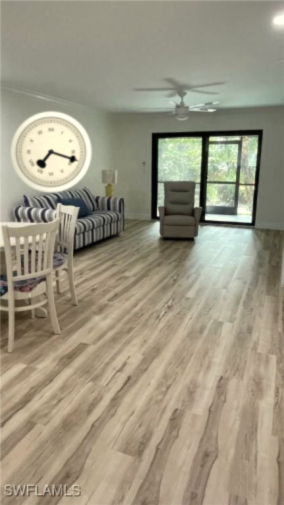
7:18
